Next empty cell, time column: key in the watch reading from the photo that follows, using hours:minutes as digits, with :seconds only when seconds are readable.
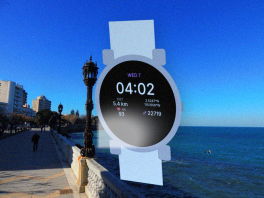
4:02
